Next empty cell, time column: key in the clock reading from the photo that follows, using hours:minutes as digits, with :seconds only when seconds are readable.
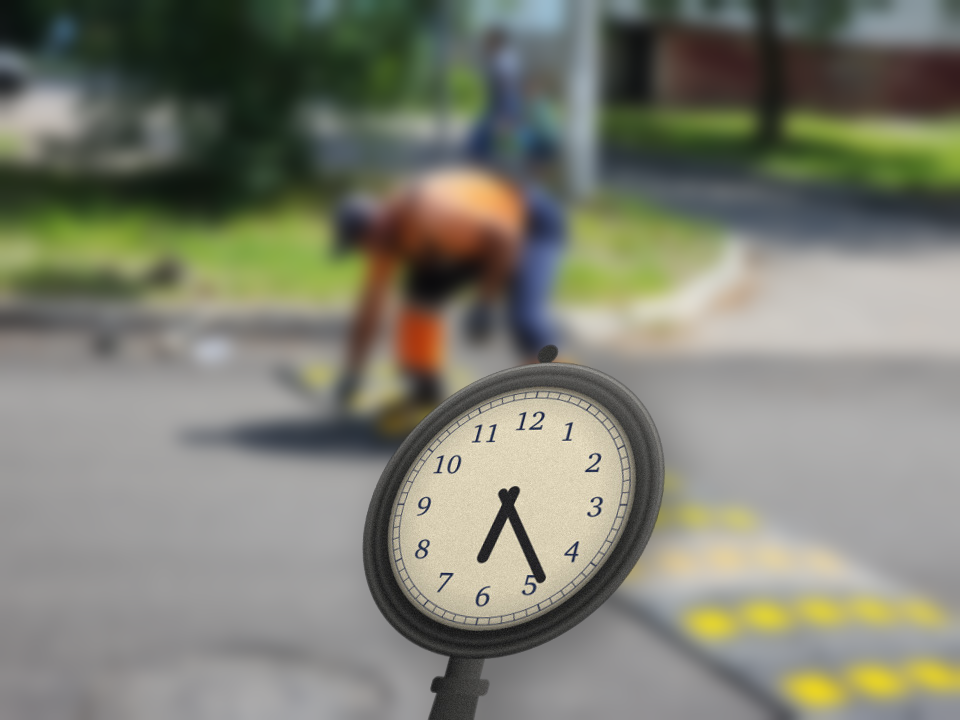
6:24
